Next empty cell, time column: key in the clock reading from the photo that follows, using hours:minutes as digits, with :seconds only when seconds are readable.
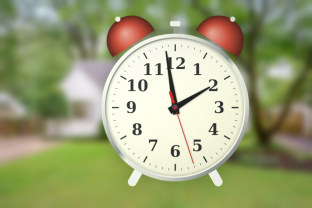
1:58:27
